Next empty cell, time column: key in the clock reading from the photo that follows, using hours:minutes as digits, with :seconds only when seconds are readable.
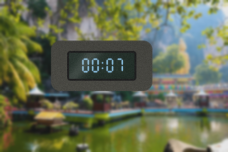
0:07
